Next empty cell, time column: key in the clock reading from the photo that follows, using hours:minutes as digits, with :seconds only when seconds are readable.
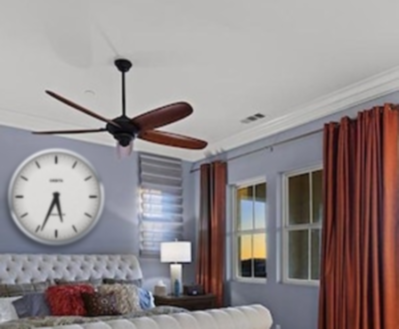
5:34
